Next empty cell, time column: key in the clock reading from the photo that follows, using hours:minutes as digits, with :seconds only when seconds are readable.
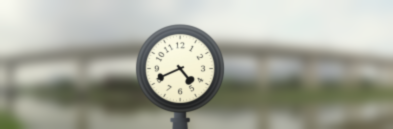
4:41
